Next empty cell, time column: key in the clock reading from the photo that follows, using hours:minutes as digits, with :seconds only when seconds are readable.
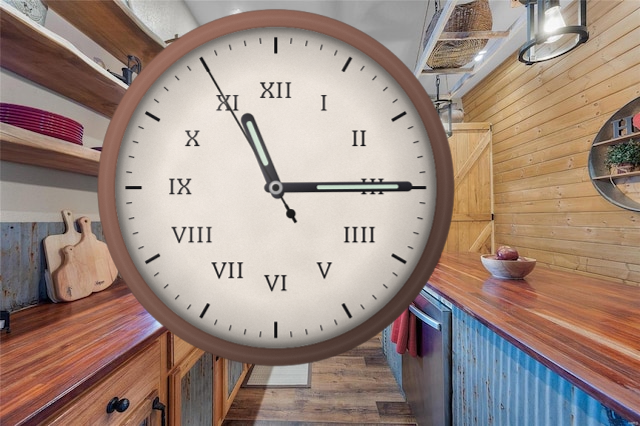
11:14:55
